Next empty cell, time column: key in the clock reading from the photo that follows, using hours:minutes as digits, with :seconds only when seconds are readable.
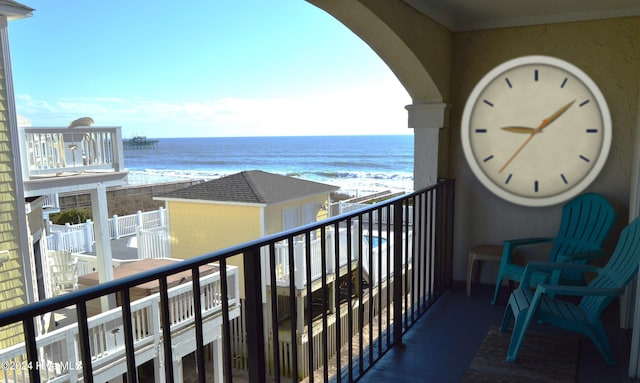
9:08:37
